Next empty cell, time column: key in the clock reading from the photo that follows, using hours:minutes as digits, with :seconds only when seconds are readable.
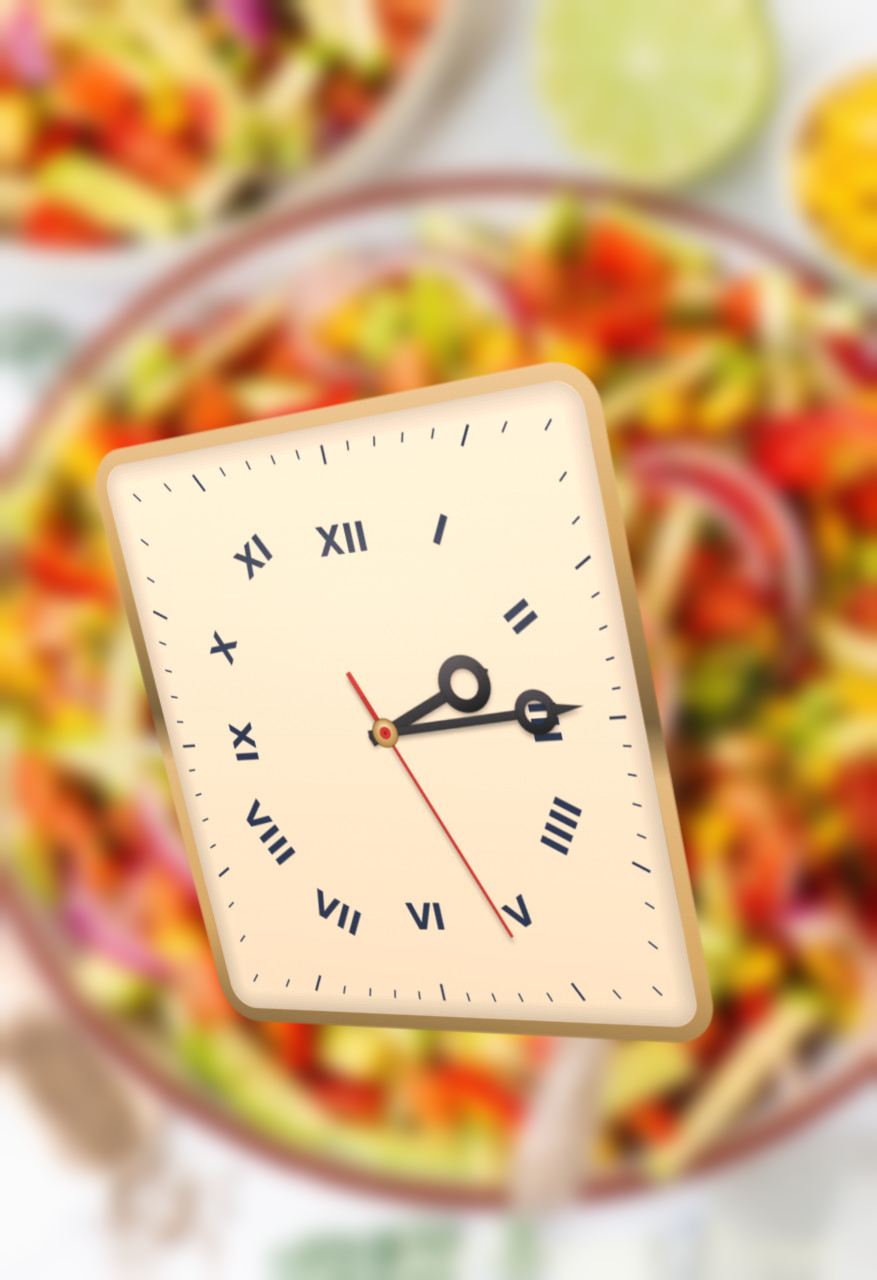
2:14:26
